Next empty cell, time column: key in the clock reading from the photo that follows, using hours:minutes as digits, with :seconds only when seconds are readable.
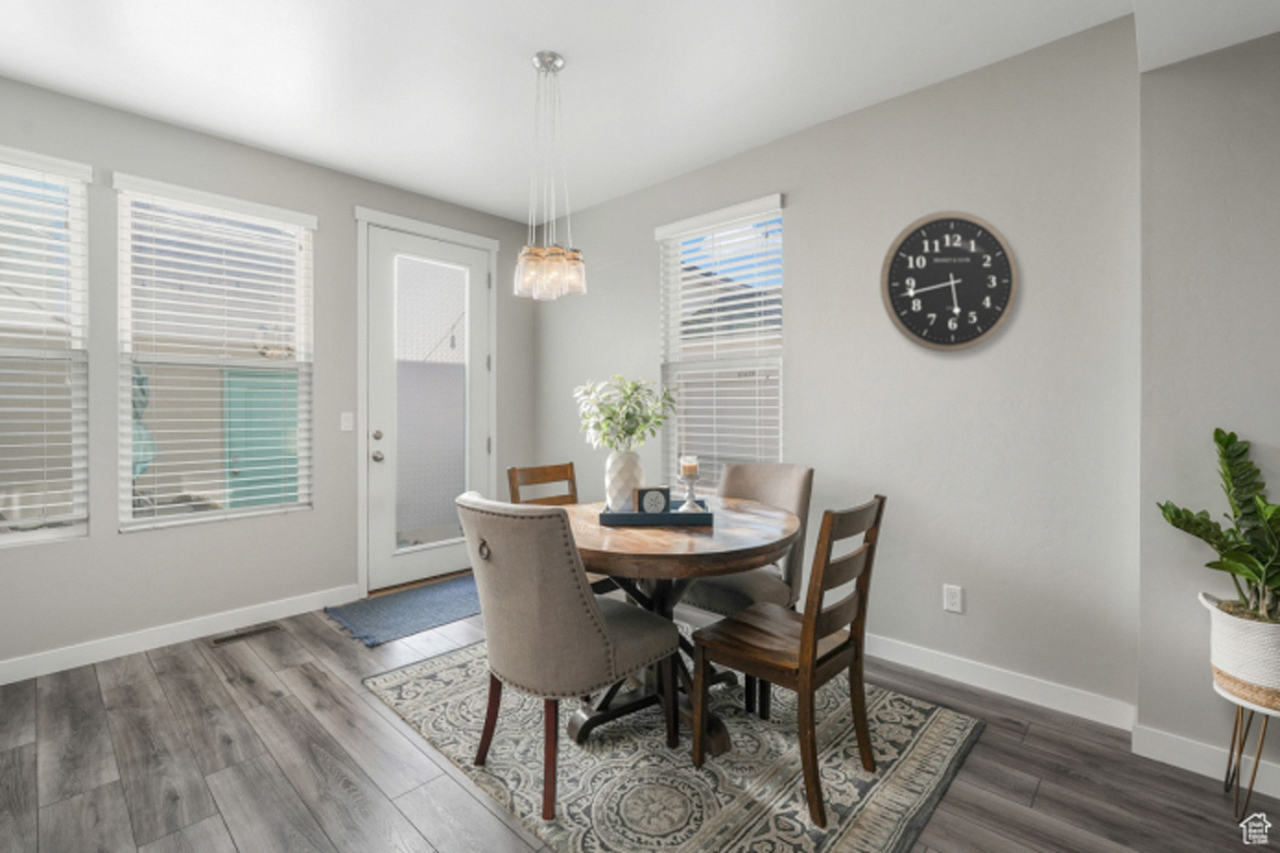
5:43
